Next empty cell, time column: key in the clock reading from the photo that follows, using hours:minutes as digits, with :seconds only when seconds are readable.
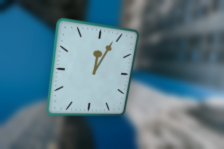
12:04
